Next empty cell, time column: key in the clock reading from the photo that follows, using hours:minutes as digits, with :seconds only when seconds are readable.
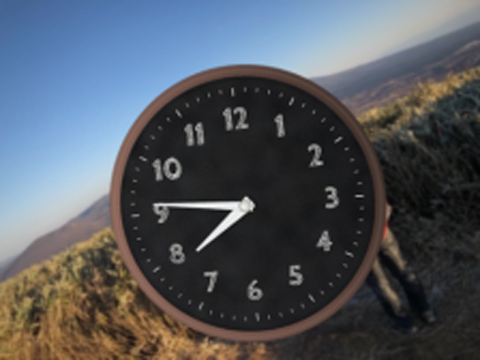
7:46
